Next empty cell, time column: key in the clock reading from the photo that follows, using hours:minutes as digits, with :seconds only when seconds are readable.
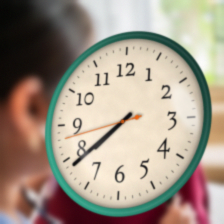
7:38:43
